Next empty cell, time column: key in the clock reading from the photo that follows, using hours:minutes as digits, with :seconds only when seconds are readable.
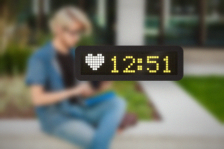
12:51
